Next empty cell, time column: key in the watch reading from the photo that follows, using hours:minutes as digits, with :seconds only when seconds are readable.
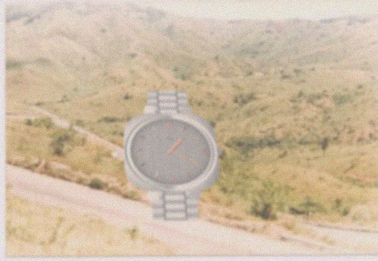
1:20
